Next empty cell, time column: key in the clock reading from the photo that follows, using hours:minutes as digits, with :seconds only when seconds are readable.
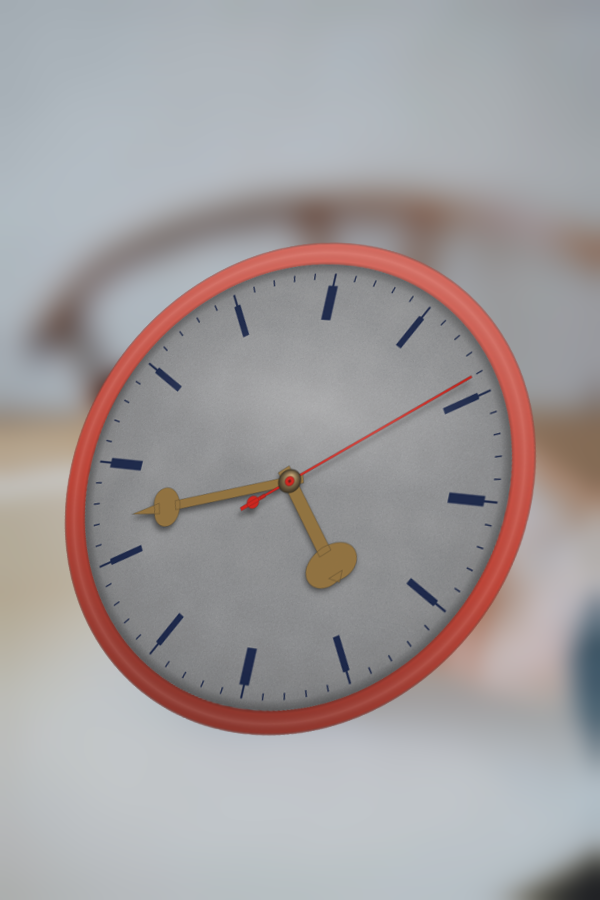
4:42:09
